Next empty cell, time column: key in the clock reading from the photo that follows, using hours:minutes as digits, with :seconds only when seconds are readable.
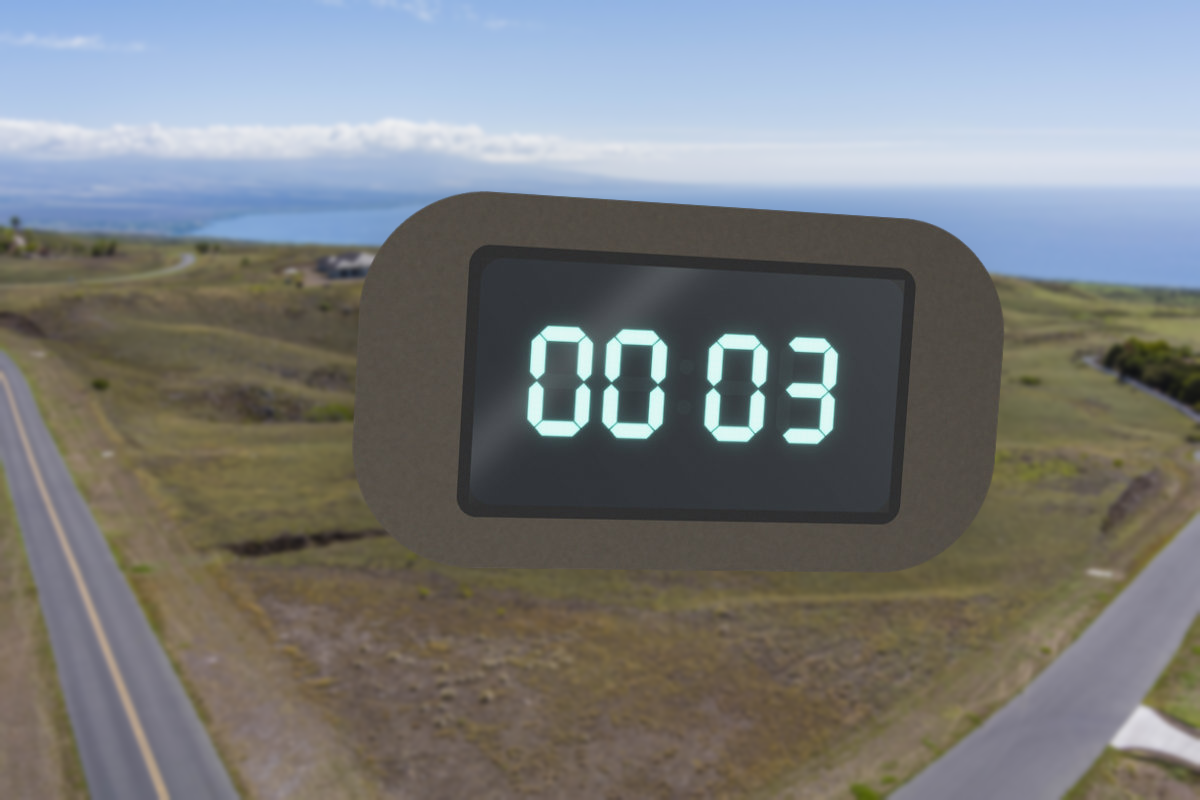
0:03
